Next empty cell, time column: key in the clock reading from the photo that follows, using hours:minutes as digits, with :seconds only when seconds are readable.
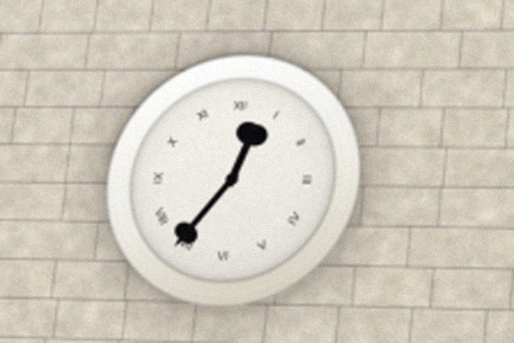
12:36
